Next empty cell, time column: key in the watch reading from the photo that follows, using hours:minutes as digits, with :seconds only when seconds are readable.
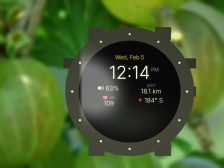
12:14
